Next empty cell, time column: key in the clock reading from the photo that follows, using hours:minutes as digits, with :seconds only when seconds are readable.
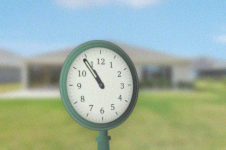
10:54
